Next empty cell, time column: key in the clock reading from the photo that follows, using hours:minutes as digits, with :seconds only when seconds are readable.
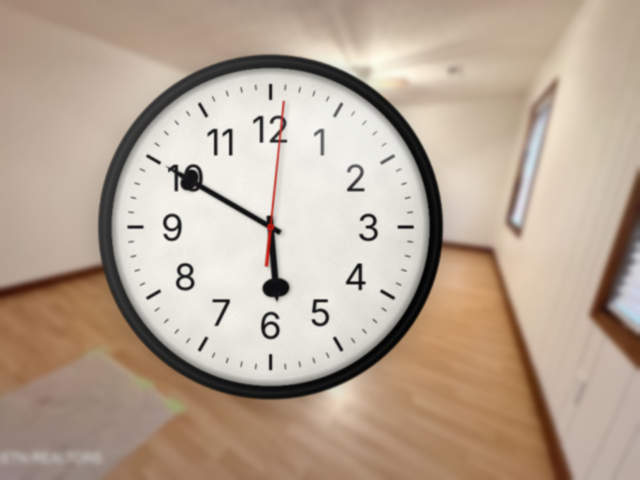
5:50:01
